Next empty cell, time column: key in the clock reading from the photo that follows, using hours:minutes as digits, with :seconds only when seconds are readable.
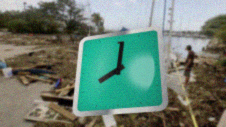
8:01
